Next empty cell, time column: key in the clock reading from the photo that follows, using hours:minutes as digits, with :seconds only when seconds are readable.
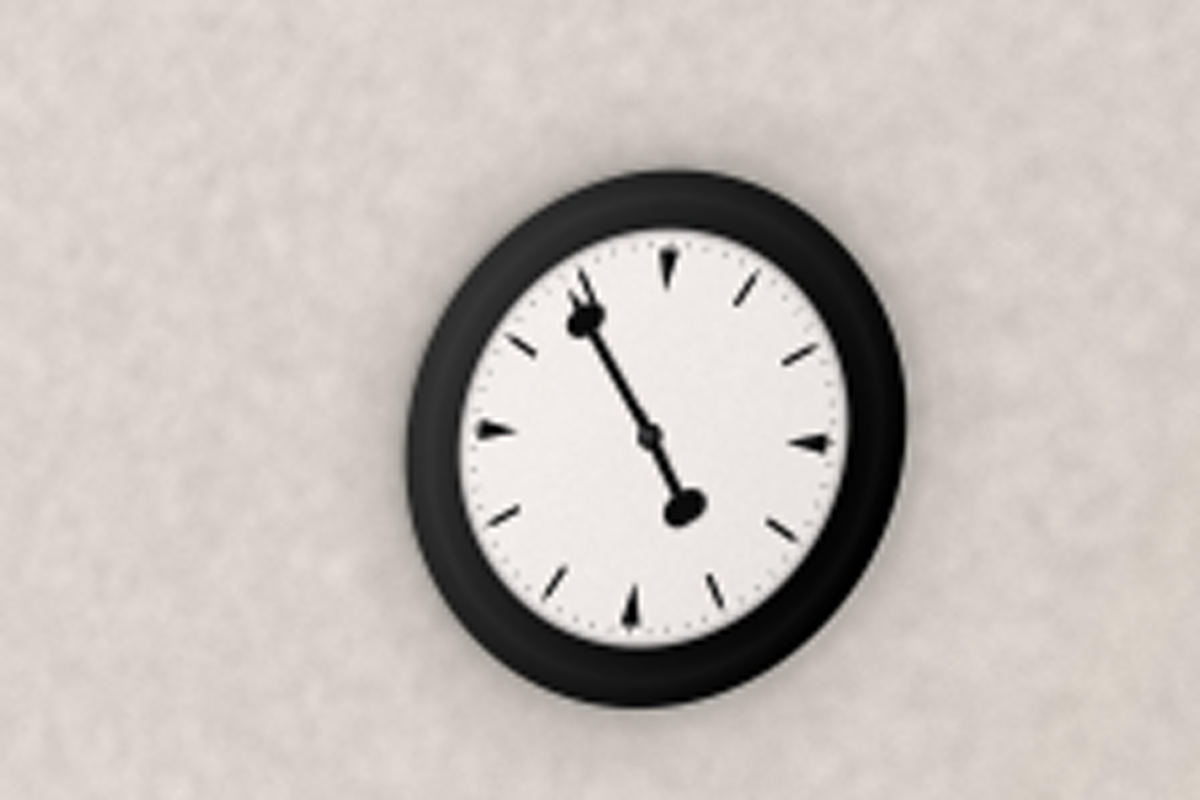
4:54
